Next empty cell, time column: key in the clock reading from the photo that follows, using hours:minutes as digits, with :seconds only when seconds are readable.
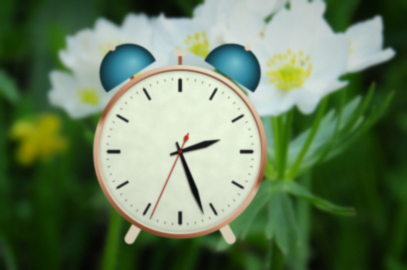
2:26:34
